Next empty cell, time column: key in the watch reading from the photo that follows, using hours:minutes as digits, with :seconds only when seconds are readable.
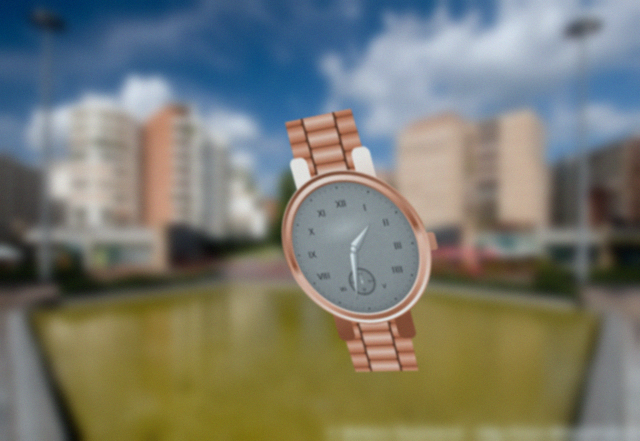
1:32
